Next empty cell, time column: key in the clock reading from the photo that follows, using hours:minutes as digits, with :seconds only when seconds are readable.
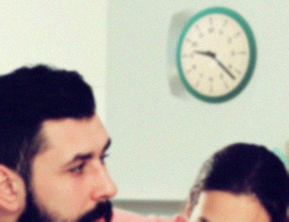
9:22
